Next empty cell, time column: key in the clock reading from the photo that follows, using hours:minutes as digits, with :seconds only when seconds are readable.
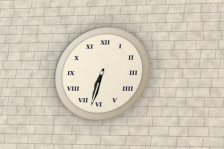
6:32
